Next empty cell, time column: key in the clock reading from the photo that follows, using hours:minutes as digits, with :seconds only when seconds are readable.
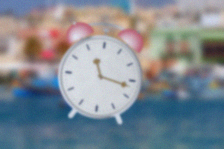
11:17
